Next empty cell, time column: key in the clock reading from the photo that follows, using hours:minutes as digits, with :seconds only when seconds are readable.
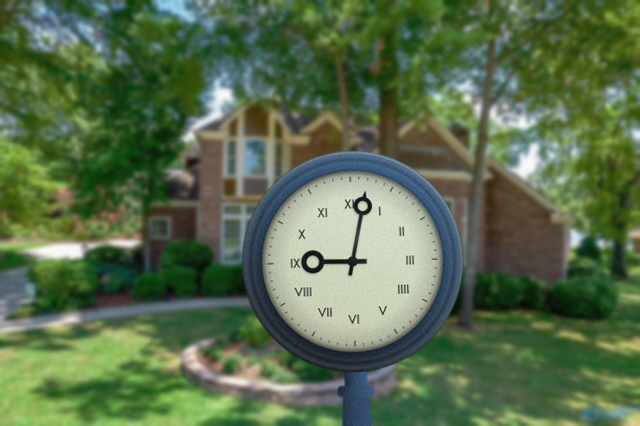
9:02
